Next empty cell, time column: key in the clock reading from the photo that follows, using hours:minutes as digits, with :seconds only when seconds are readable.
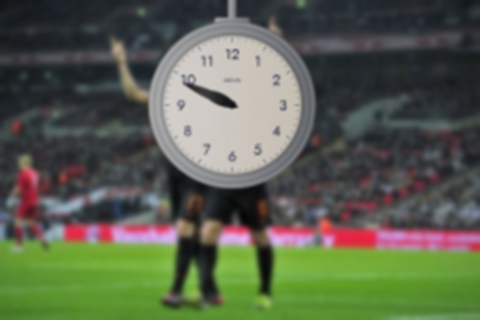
9:49
